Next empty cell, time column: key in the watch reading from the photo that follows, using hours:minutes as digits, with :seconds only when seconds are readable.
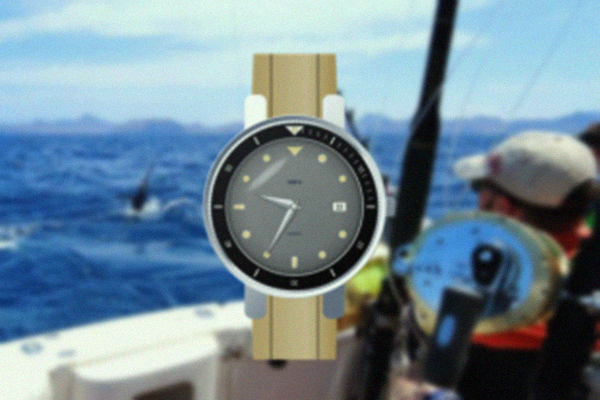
9:35
